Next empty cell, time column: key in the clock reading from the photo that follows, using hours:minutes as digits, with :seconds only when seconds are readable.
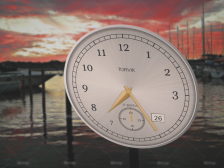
7:25
